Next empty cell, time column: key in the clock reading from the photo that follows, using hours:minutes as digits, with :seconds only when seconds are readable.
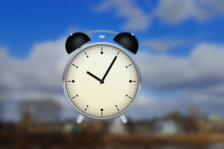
10:05
